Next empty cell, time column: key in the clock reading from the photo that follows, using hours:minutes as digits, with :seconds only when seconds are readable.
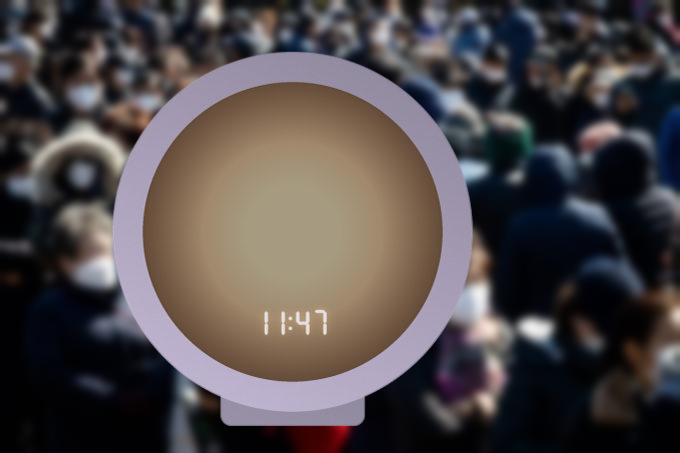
11:47
